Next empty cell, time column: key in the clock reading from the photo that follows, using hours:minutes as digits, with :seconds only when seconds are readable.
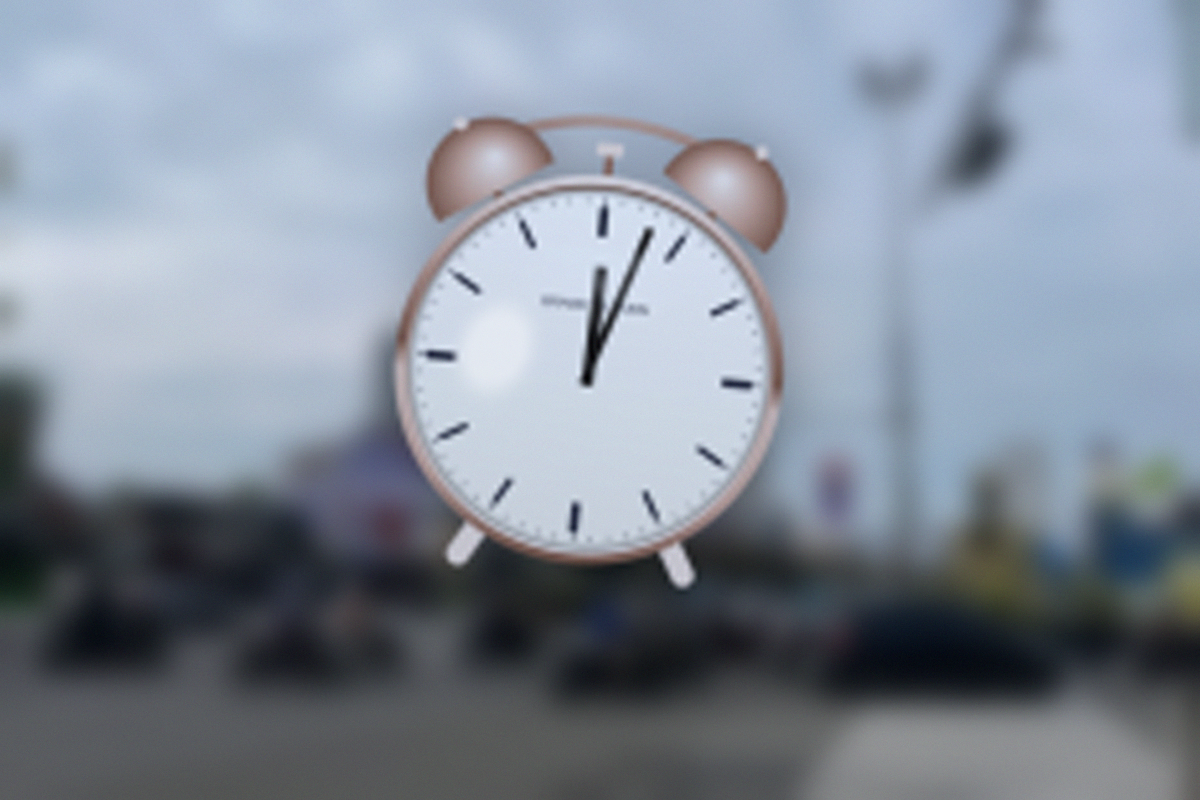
12:03
